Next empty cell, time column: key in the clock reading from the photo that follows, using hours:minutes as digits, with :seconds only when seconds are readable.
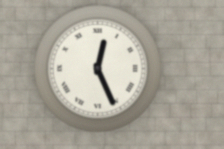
12:26
